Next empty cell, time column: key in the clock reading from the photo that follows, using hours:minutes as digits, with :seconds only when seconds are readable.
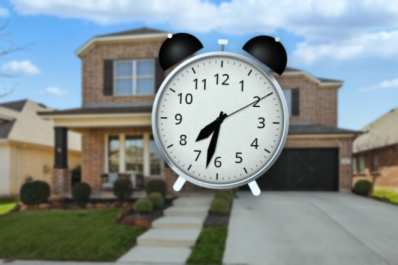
7:32:10
